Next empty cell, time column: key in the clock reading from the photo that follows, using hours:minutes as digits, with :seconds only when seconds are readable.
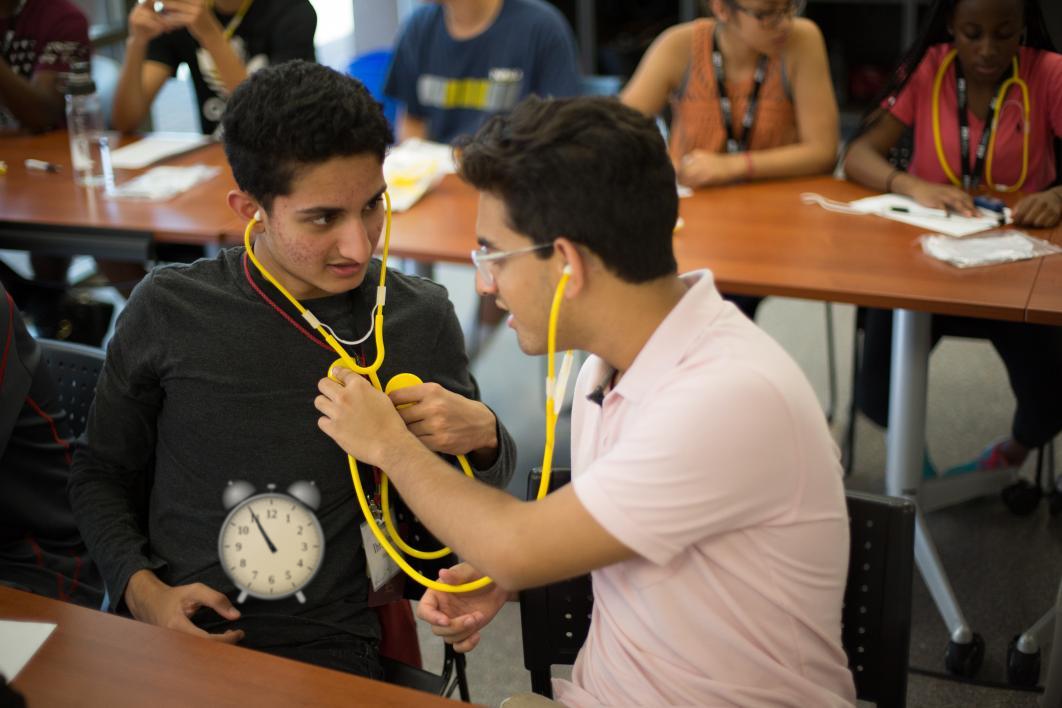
10:55
